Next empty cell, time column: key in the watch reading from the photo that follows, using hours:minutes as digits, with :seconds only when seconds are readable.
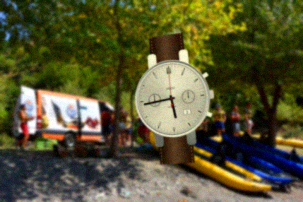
5:44
